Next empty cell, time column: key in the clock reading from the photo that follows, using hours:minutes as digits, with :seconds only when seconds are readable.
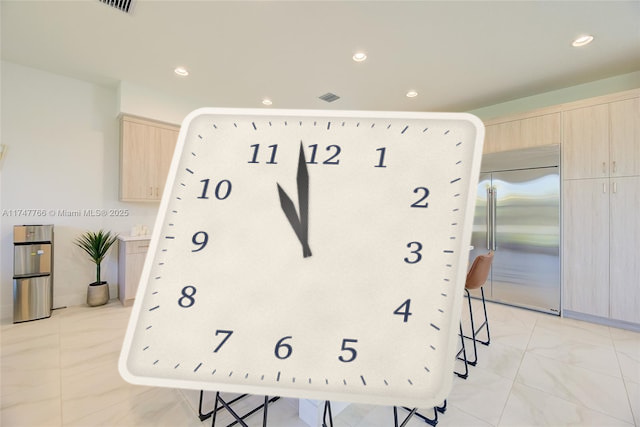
10:58
